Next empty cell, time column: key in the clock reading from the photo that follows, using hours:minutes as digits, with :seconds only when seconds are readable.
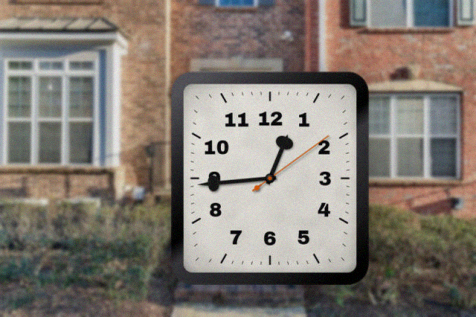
12:44:09
